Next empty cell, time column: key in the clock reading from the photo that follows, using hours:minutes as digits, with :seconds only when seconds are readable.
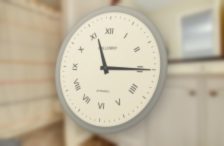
11:15
